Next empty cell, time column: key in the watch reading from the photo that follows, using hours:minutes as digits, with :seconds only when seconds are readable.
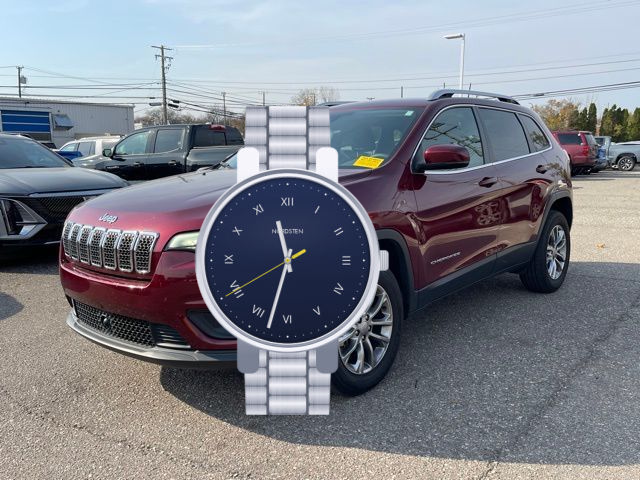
11:32:40
